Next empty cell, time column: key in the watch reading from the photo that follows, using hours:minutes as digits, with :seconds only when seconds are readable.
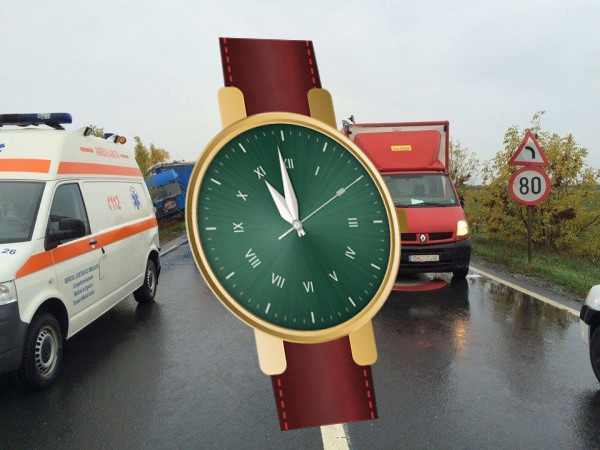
10:59:10
